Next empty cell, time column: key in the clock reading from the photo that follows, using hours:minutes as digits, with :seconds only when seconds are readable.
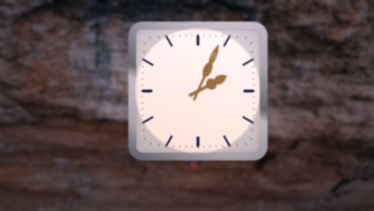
2:04
